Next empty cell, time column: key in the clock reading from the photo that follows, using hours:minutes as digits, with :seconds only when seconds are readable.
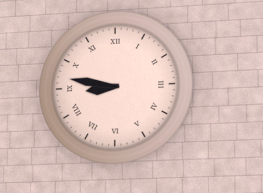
8:47
